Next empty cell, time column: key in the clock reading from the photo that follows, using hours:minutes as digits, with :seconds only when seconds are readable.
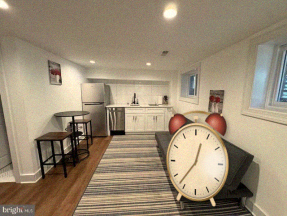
12:37
